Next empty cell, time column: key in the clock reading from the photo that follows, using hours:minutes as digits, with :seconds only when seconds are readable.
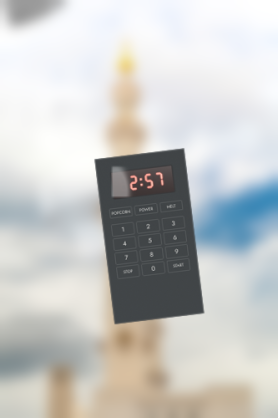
2:57
